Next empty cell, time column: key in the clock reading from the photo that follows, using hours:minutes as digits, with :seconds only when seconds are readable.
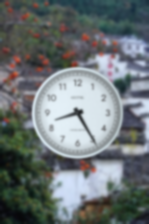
8:25
